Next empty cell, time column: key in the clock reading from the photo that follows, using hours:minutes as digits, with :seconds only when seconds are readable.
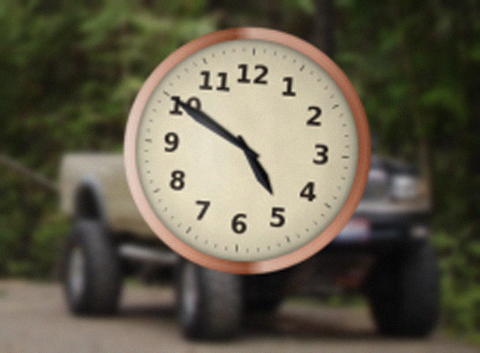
4:50
